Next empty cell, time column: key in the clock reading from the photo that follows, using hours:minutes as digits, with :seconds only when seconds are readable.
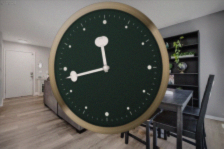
11:43
